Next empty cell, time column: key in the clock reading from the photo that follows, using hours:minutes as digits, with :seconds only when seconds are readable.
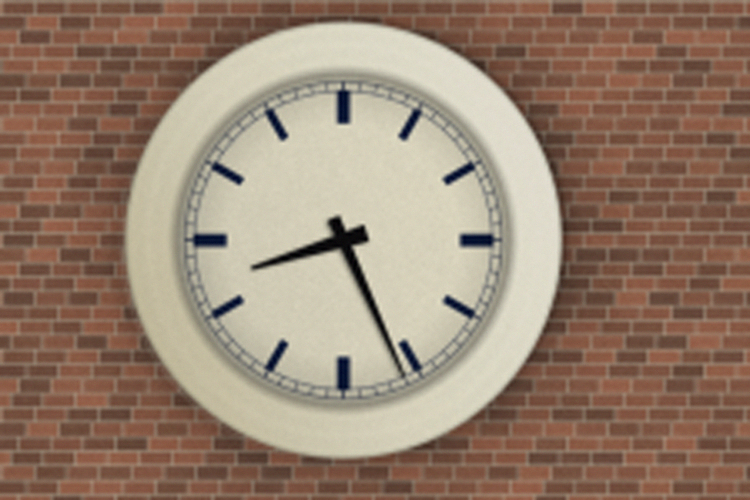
8:26
